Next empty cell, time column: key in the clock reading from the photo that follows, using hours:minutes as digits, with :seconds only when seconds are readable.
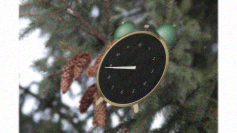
8:44
